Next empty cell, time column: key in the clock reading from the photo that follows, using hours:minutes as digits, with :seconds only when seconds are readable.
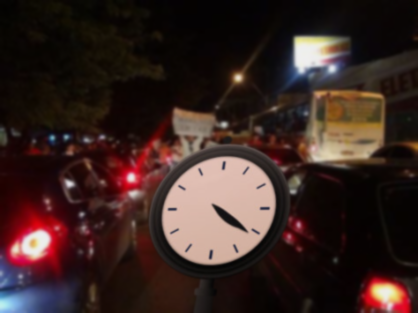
4:21
